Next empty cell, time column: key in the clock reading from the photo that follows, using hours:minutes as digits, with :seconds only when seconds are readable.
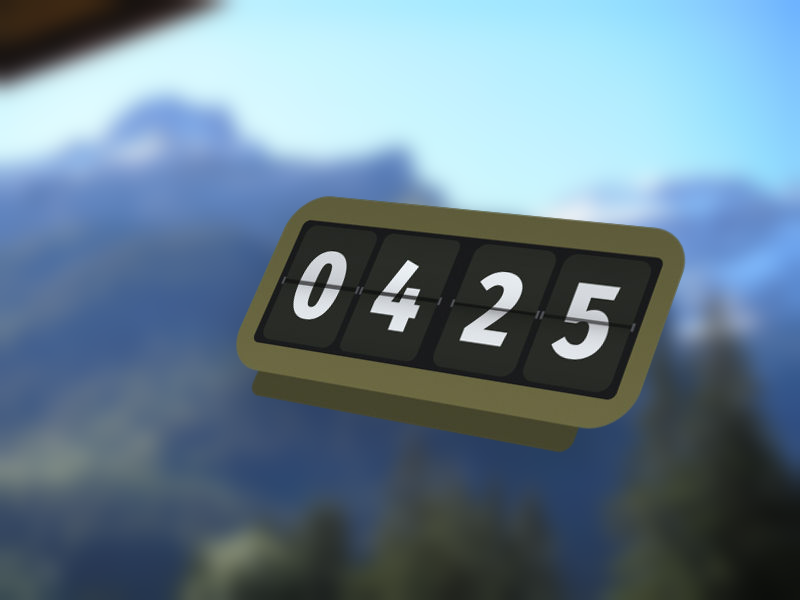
4:25
